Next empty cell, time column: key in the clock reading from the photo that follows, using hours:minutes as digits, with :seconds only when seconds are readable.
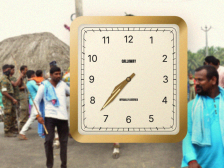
7:37
